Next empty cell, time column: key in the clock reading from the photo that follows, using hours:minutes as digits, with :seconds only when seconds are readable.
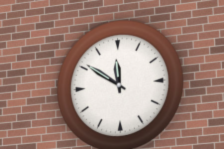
11:51
